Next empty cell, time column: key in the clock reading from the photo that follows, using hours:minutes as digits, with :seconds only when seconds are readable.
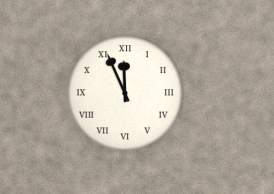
11:56
